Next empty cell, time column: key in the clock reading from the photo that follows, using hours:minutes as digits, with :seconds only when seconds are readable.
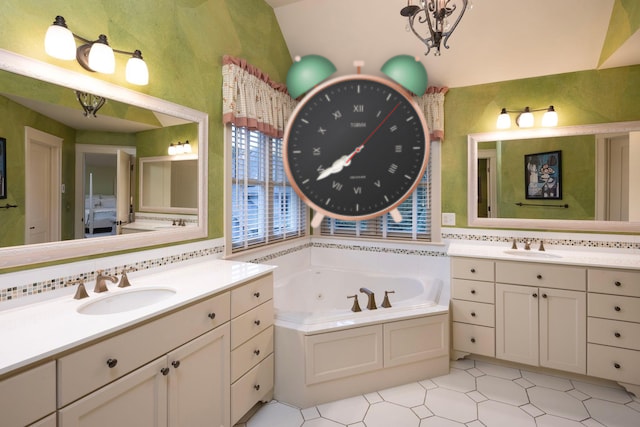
7:39:07
